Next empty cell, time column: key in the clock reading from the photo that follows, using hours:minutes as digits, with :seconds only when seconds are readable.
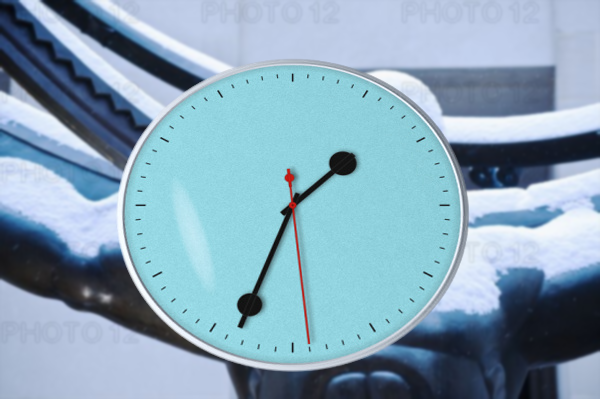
1:33:29
